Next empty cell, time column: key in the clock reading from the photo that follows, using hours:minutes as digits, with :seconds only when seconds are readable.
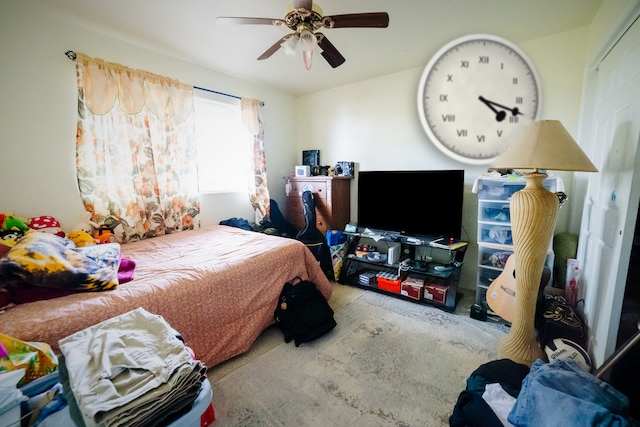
4:18
